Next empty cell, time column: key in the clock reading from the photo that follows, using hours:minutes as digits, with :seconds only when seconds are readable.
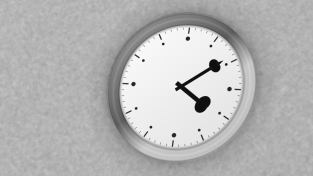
4:09
